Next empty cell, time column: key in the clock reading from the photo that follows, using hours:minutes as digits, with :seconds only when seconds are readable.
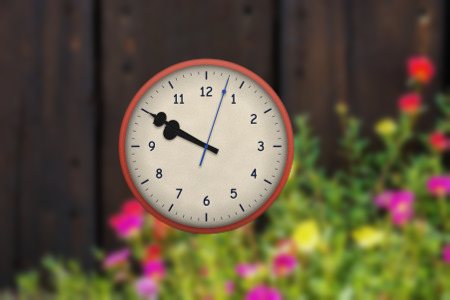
9:50:03
